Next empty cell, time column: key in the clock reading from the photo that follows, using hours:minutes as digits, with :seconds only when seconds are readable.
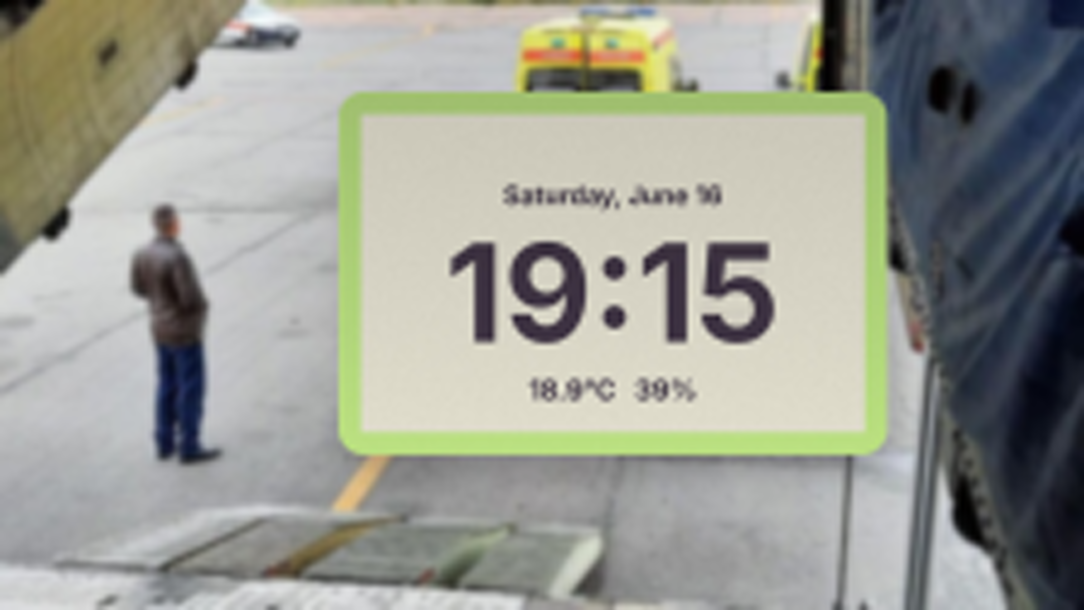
19:15
